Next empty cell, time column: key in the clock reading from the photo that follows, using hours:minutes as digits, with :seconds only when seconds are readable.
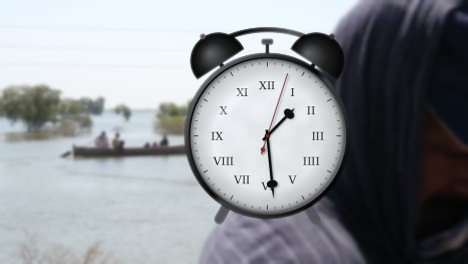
1:29:03
